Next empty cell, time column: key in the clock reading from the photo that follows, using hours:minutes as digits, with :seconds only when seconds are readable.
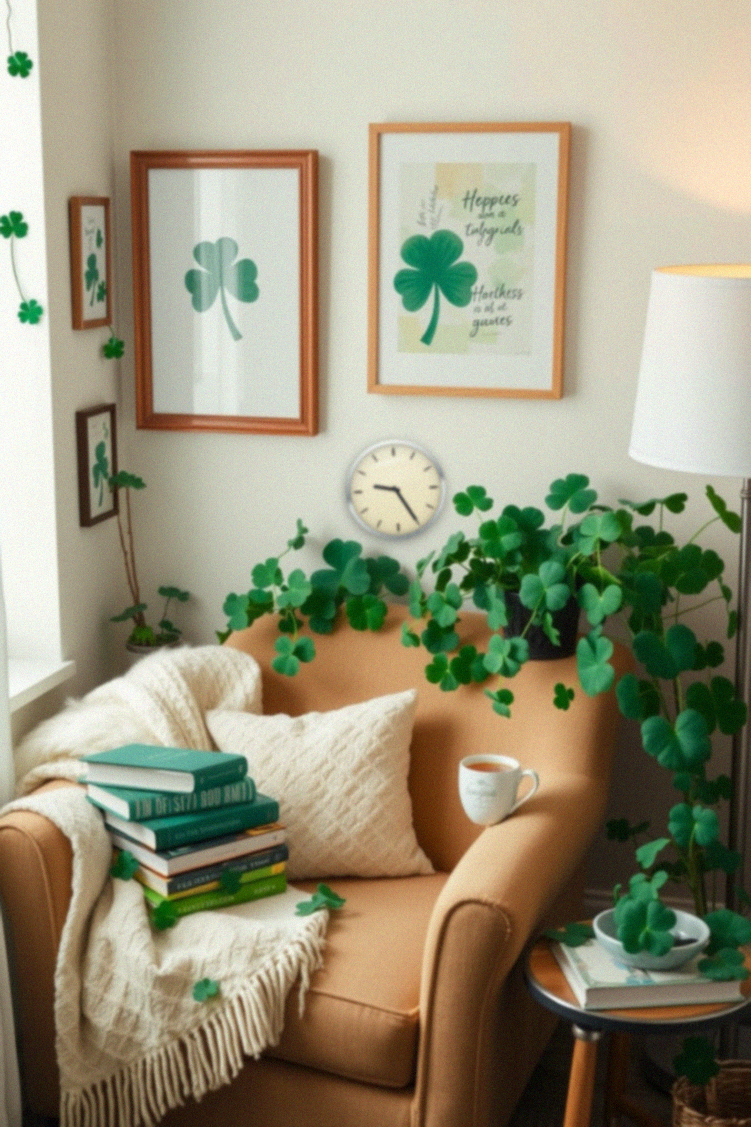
9:25
